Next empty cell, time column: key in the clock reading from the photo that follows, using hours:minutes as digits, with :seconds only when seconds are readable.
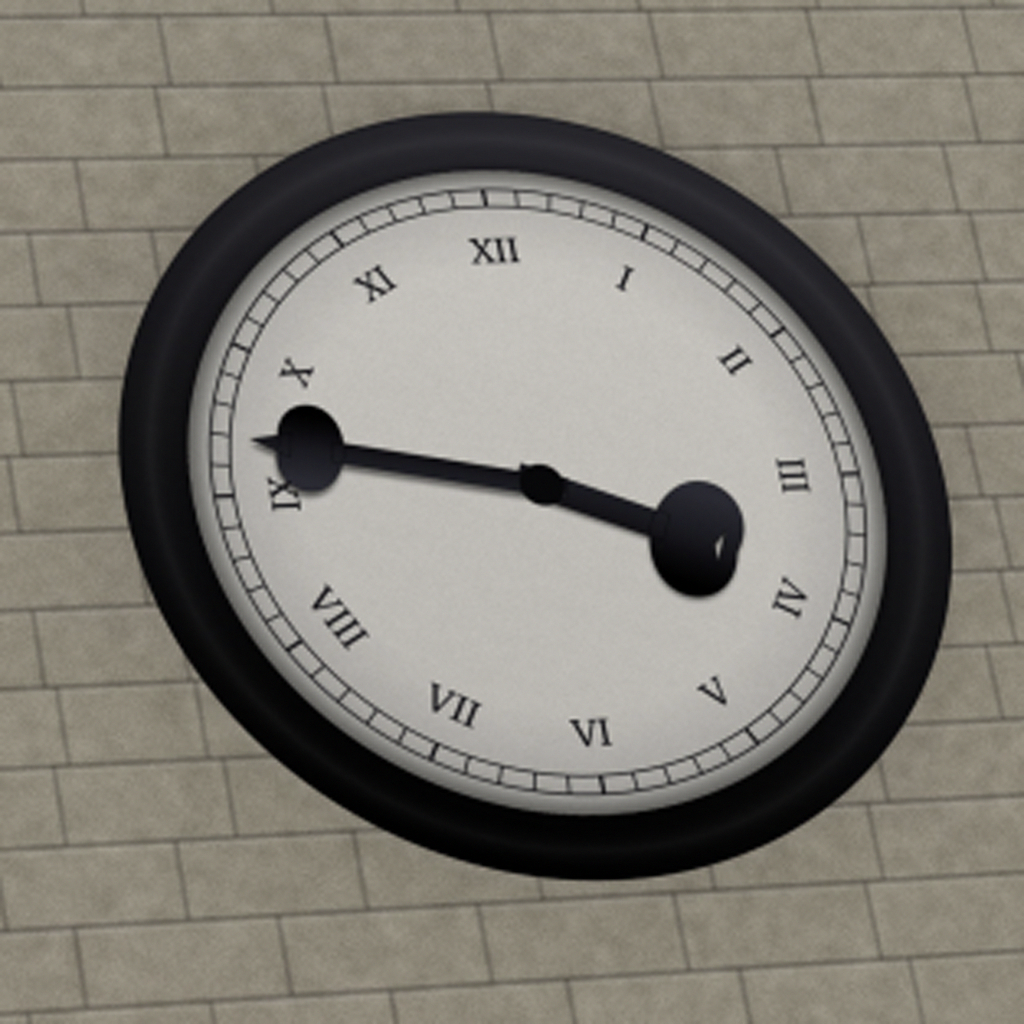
3:47
